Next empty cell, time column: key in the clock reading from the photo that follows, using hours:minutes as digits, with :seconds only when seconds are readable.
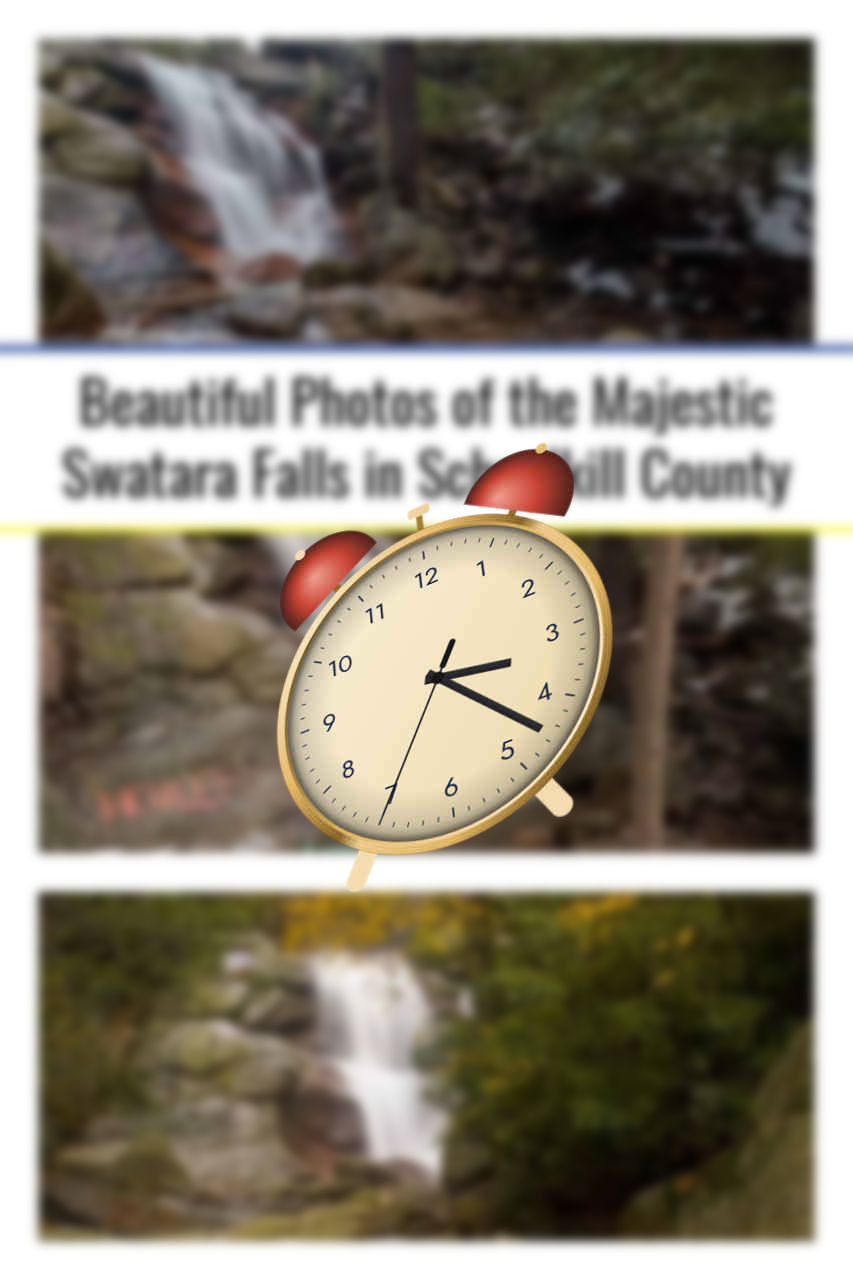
3:22:35
